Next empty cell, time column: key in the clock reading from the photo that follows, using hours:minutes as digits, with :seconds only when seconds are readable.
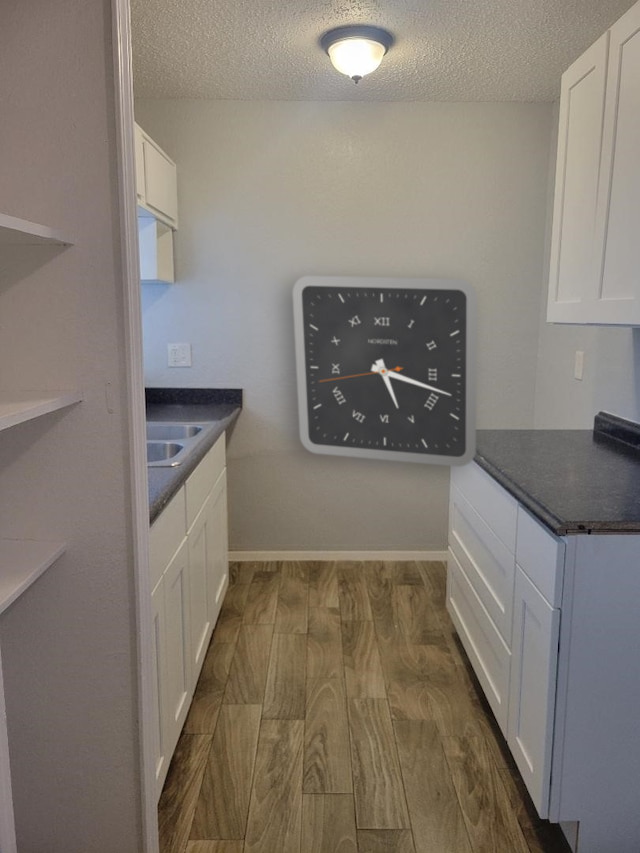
5:17:43
